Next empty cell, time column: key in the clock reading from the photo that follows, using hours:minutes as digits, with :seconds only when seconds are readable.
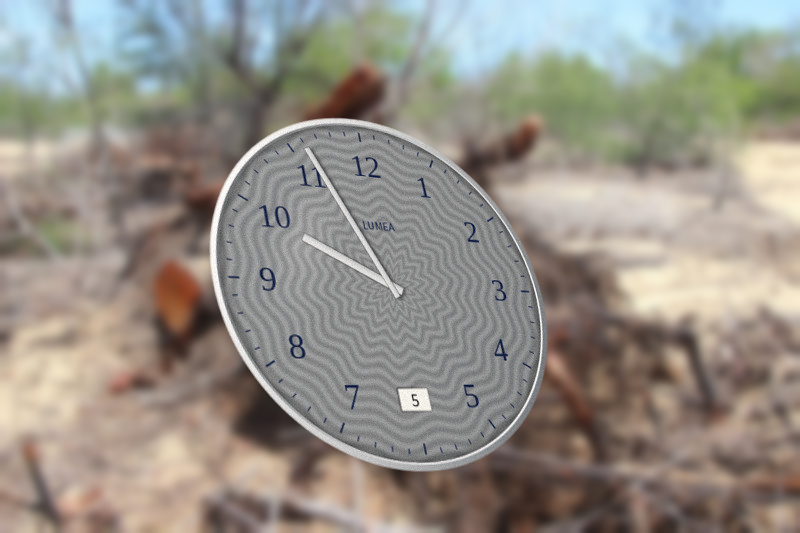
9:56
